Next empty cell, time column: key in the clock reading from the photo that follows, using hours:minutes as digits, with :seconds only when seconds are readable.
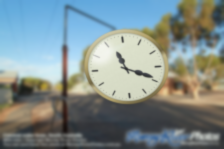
11:19
